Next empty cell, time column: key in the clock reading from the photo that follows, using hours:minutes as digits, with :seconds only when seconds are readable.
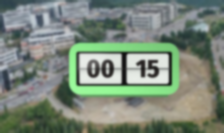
0:15
